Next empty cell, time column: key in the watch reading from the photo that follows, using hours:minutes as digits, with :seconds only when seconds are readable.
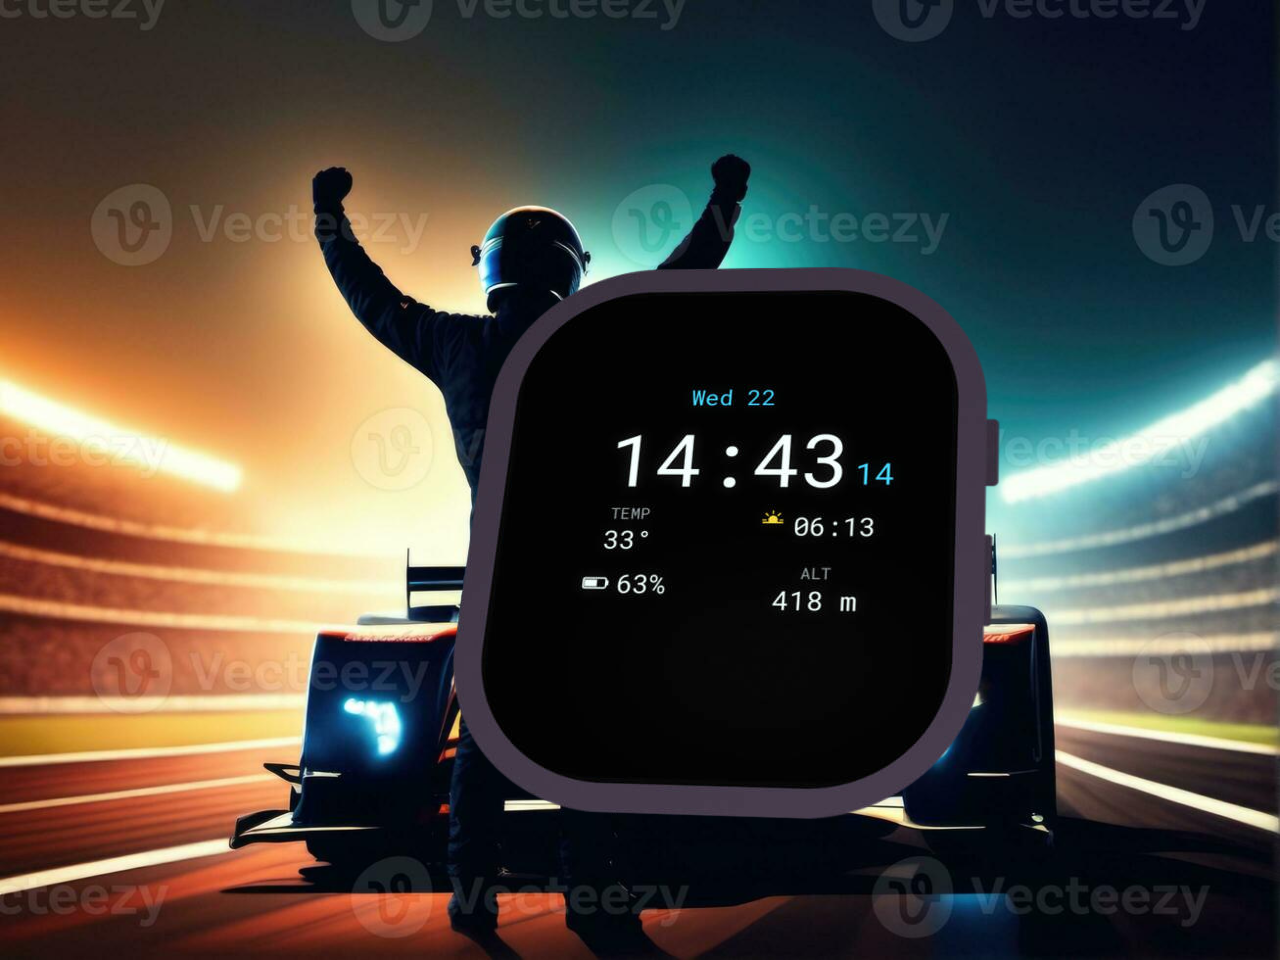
14:43:14
